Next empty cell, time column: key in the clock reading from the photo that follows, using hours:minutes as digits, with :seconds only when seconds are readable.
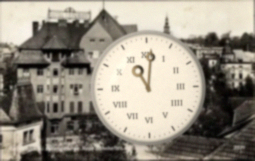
11:01
